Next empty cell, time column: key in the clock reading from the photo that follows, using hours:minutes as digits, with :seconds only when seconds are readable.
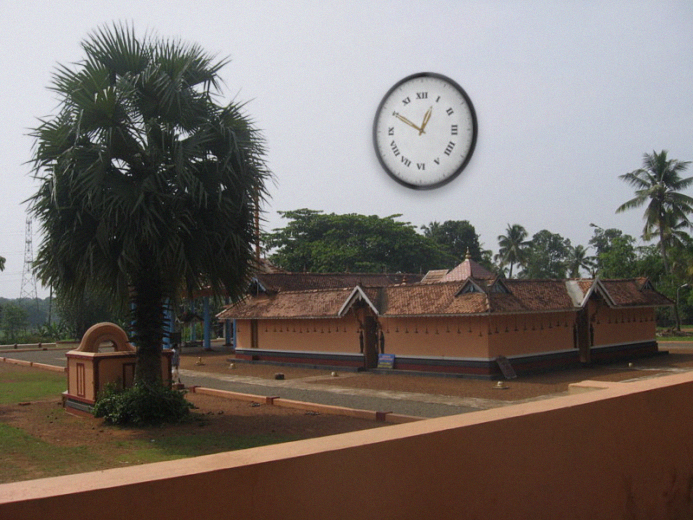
12:50
